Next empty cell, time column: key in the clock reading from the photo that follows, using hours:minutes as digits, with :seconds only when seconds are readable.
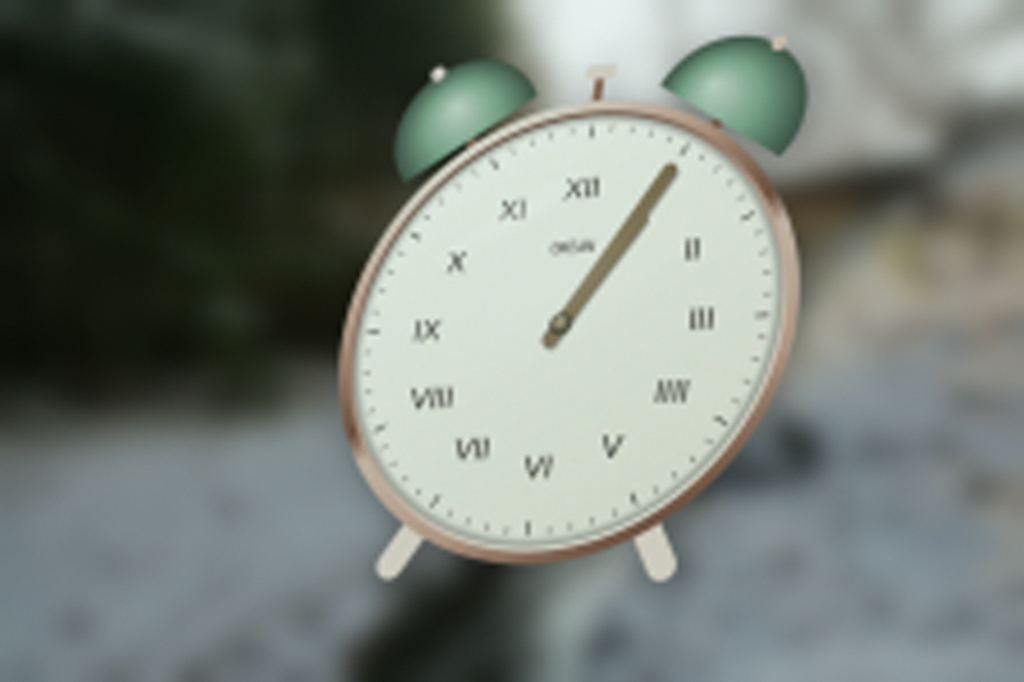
1:05
